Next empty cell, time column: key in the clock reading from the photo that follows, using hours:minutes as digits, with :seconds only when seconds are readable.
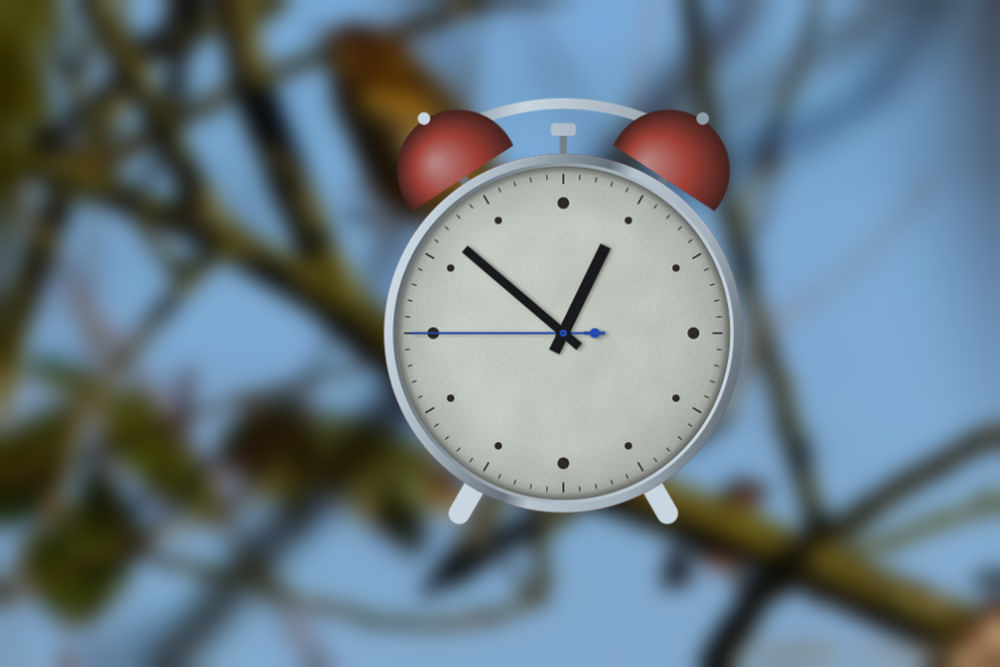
12:51:45
